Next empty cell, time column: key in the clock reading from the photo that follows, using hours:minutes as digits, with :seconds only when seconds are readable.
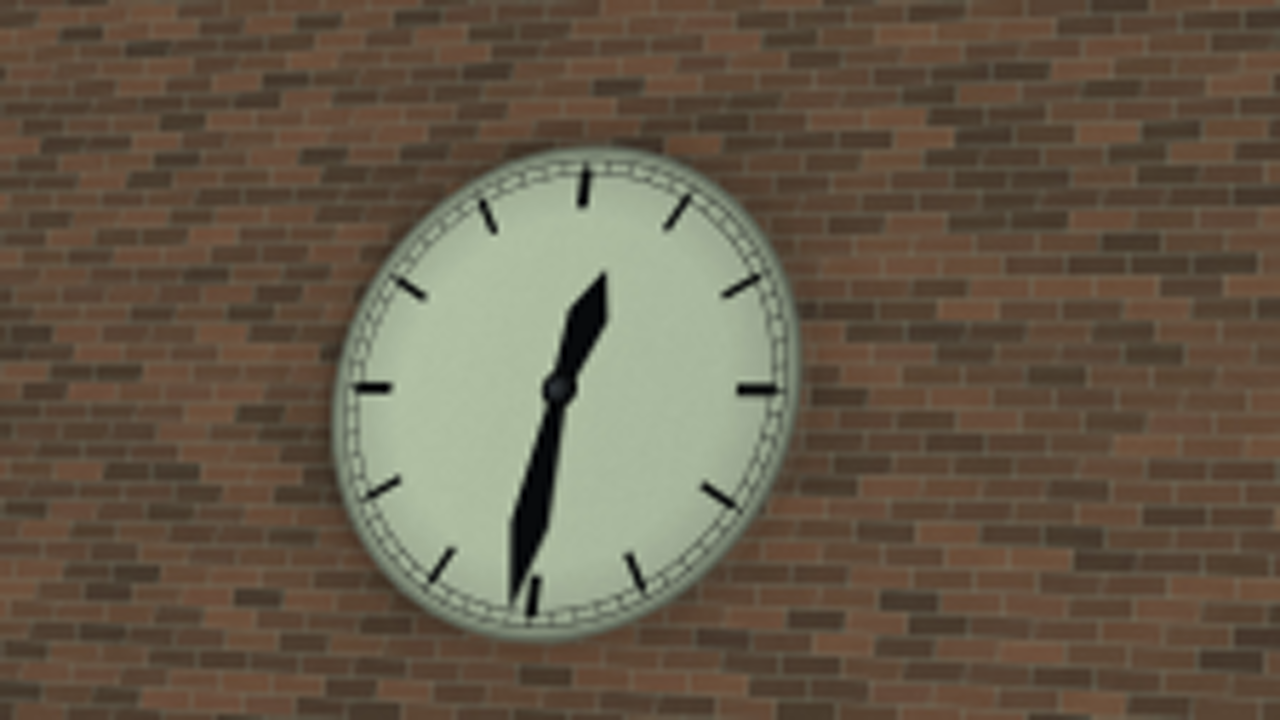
12:31
